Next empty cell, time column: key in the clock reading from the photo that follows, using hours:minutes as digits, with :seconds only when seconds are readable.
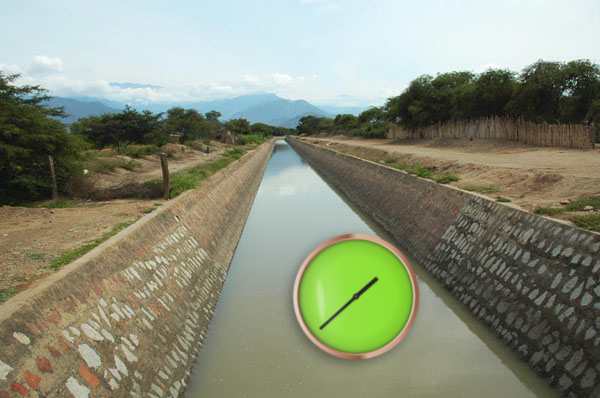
1:38
